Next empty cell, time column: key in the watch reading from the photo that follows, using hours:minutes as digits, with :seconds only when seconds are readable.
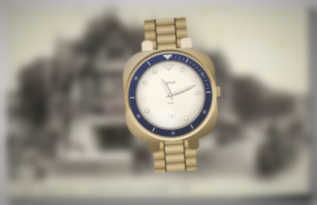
11:12
